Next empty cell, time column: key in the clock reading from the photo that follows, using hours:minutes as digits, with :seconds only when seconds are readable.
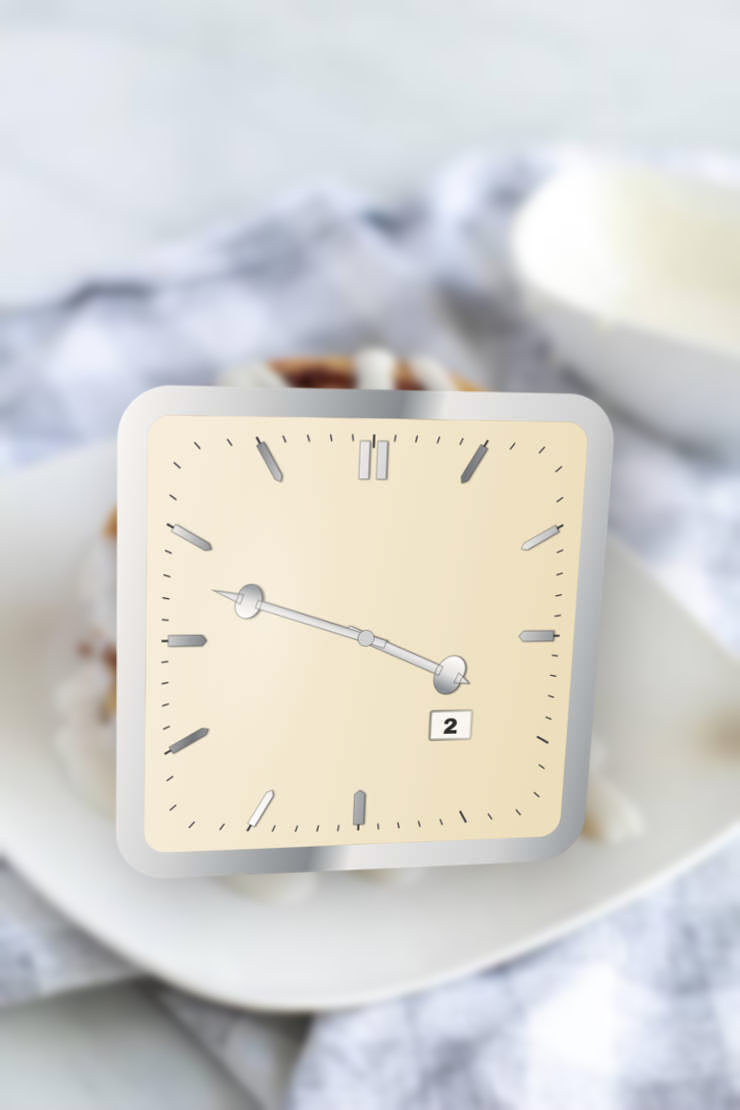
3:48
